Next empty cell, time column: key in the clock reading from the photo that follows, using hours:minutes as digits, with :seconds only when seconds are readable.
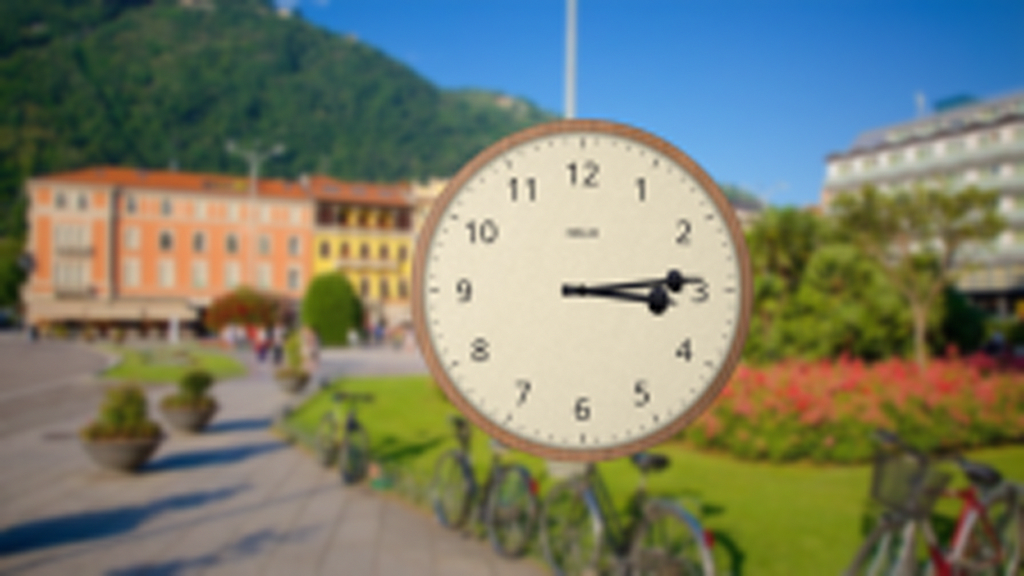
3:14
